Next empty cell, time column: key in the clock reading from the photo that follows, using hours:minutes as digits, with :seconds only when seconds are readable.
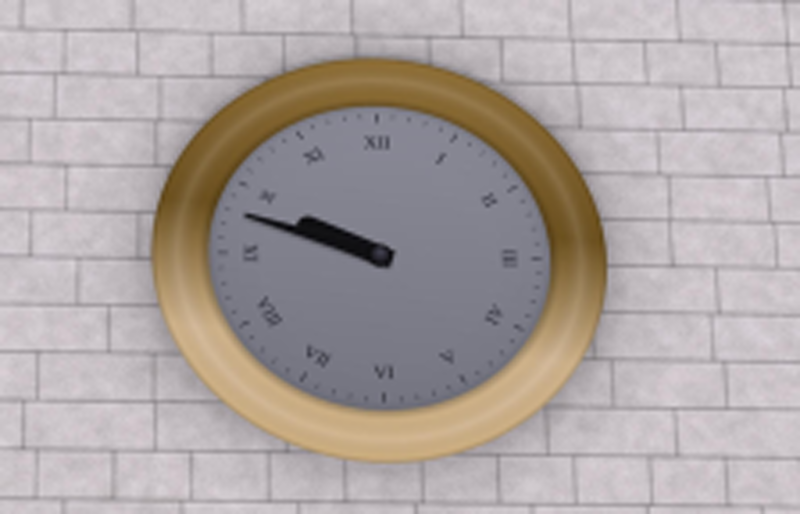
9:48
